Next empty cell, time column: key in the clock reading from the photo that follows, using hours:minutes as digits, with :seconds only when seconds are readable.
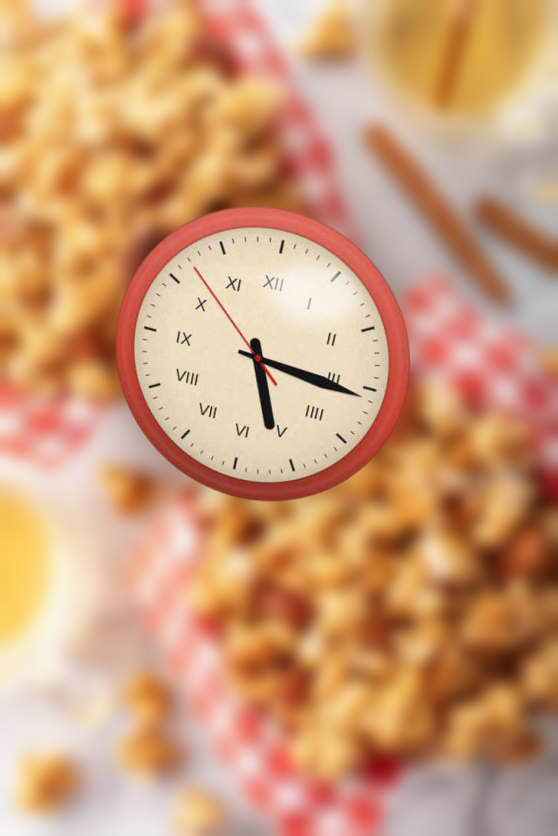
5:15:52
